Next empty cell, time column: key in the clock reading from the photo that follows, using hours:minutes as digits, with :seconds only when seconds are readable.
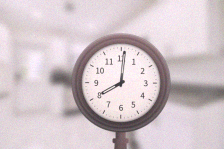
8:01
